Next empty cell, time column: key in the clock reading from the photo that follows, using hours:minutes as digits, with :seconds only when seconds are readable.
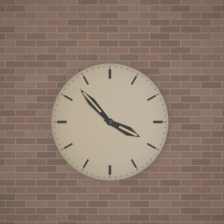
3:53
